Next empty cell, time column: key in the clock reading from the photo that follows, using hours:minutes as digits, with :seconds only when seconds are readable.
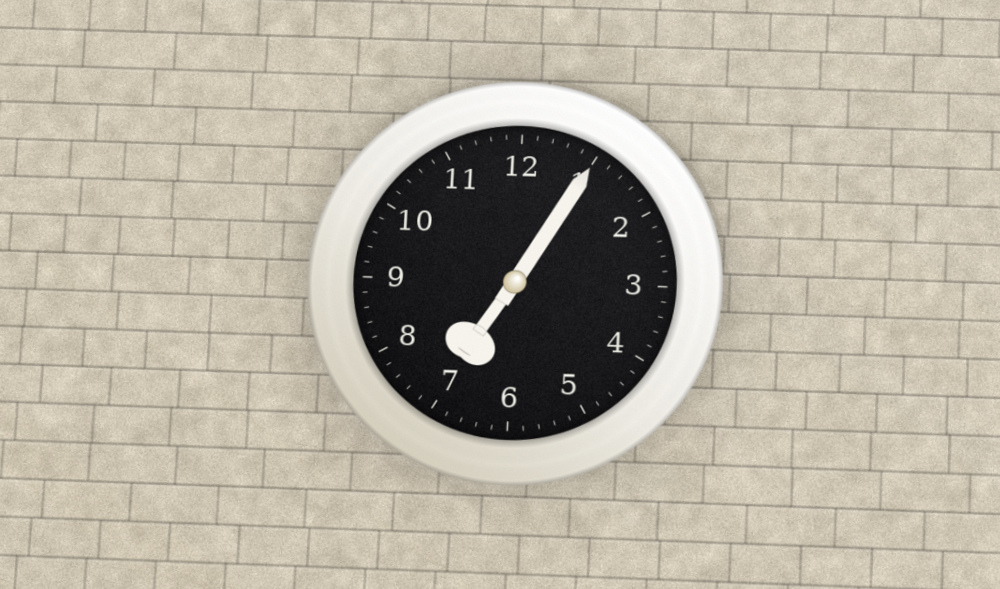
7:05
